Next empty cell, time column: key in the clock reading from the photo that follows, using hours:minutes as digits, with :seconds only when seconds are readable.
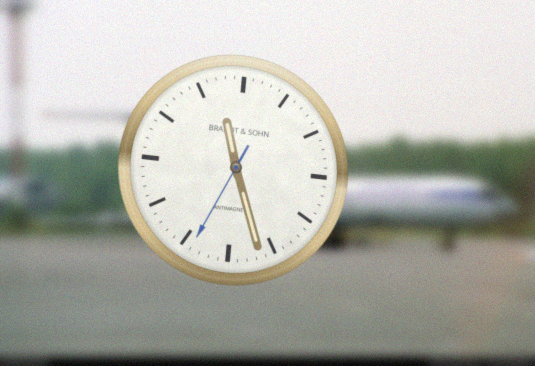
11:26:34
